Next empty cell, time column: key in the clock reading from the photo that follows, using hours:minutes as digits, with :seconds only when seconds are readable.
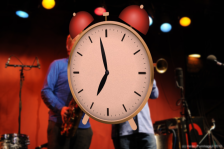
6:58
